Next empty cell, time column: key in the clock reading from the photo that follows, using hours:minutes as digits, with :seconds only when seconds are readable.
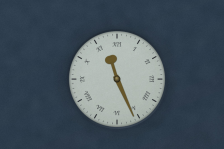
11:26
